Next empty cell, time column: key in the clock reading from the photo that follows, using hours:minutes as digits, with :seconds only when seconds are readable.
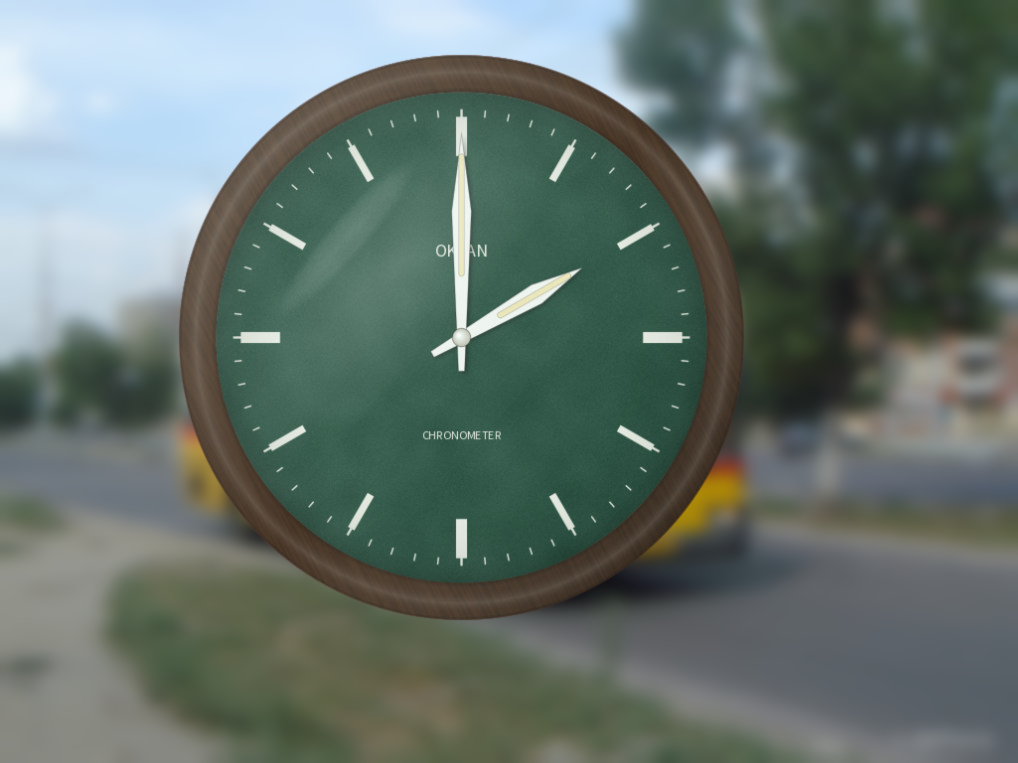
2:00
